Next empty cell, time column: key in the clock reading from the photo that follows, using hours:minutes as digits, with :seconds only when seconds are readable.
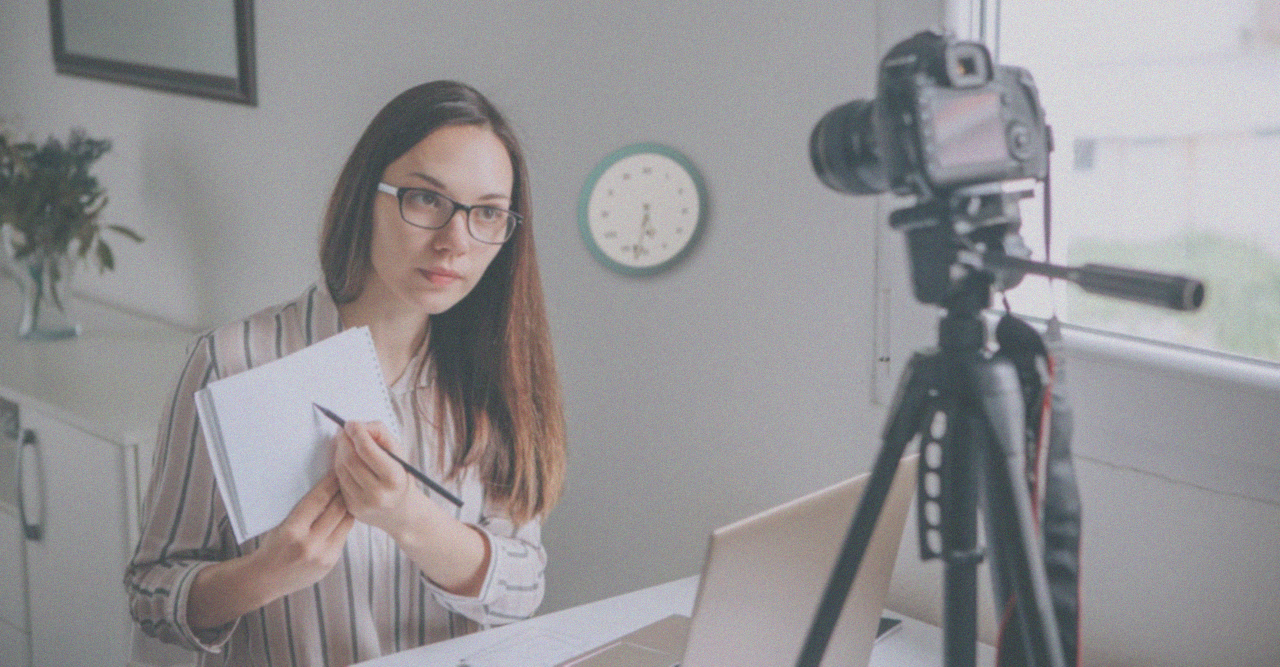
5:32
